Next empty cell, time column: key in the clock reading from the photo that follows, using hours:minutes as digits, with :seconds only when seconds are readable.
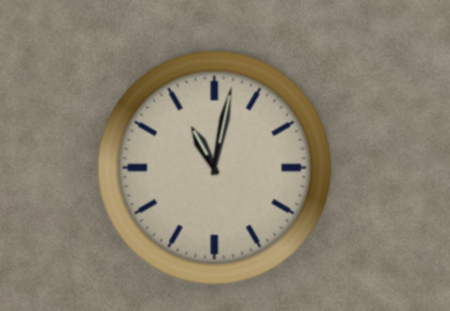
11:02
